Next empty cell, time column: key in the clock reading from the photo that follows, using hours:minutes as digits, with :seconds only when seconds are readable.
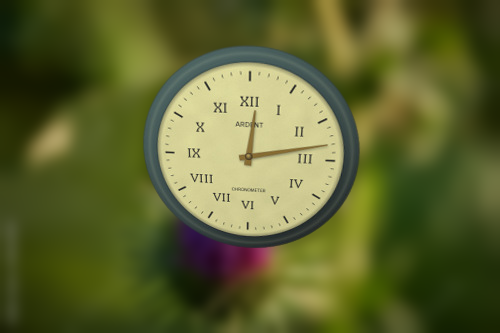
12:13
